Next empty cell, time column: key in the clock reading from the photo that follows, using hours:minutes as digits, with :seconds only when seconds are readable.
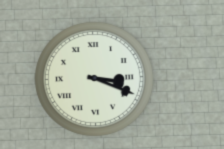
3:19
